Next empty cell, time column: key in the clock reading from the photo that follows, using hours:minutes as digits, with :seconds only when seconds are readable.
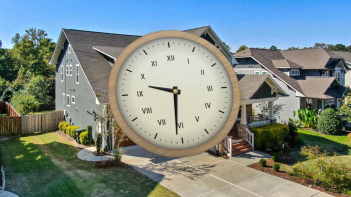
9:31
